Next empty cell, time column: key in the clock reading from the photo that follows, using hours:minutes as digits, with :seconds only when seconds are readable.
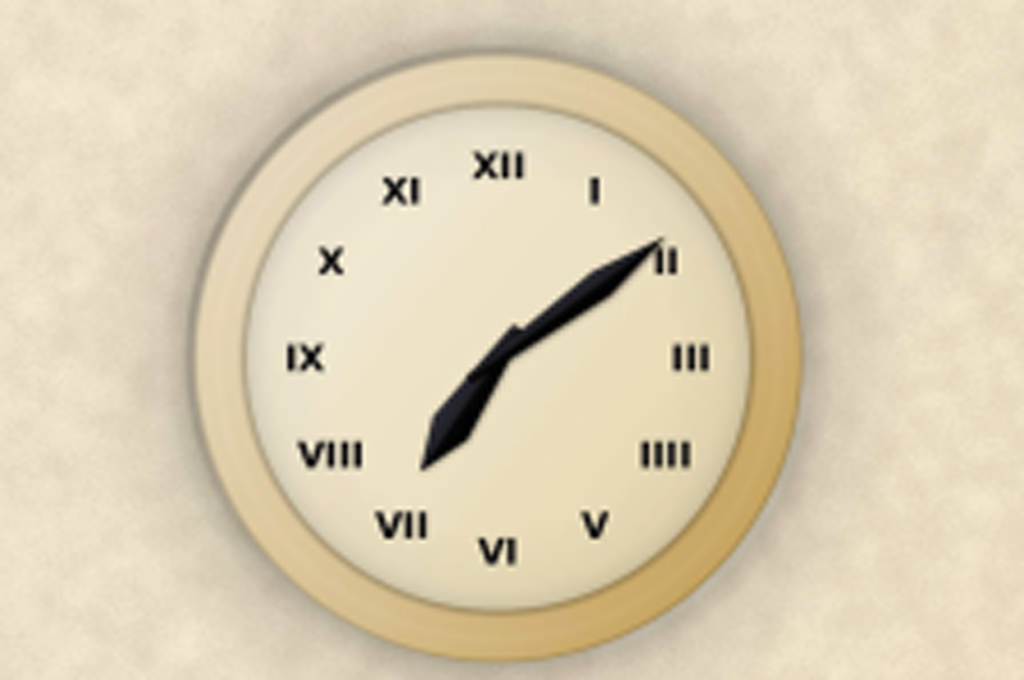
7:09
